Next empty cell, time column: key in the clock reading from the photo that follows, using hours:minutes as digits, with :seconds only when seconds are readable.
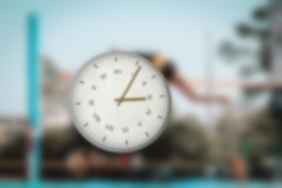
3:06
